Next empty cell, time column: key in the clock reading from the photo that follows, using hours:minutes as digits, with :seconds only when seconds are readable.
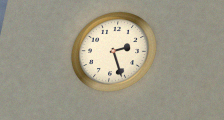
2:26
